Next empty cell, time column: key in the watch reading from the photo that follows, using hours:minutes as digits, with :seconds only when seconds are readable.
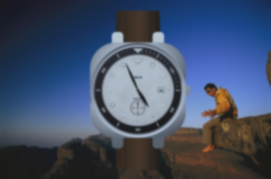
4:56
